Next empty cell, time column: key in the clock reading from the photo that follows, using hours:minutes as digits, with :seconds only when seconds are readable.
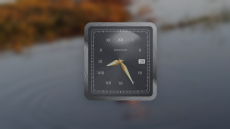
8:25
